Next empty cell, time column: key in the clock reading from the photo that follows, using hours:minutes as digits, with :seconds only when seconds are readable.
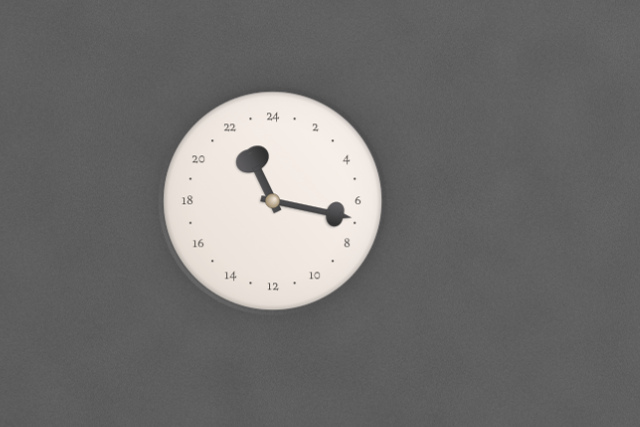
22:17
